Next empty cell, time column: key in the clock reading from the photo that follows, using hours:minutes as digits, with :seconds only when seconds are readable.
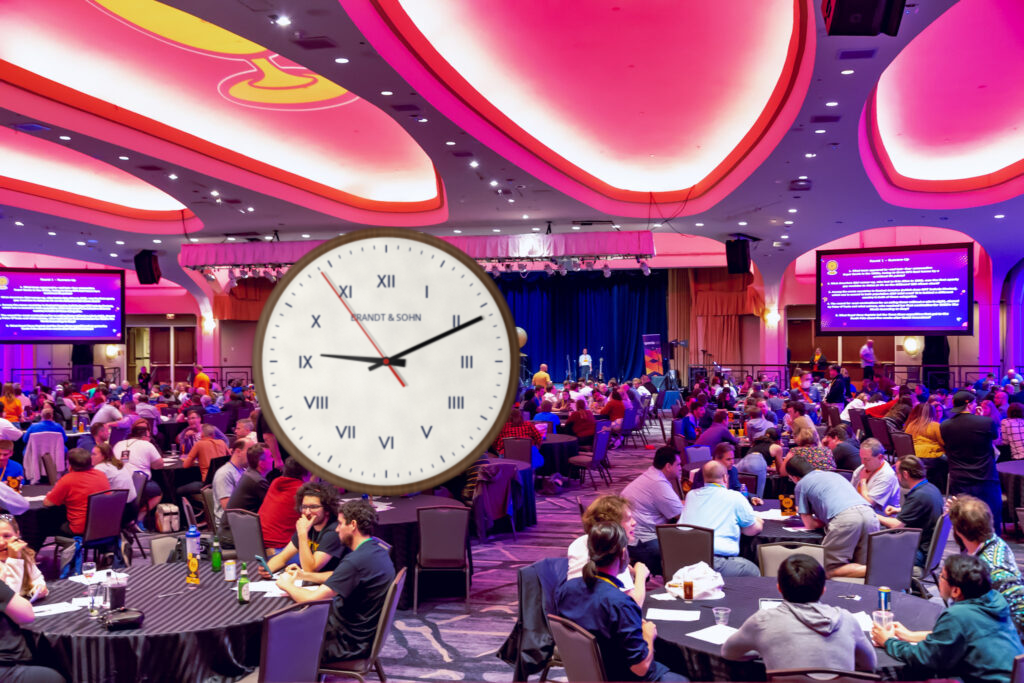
9:10:54
